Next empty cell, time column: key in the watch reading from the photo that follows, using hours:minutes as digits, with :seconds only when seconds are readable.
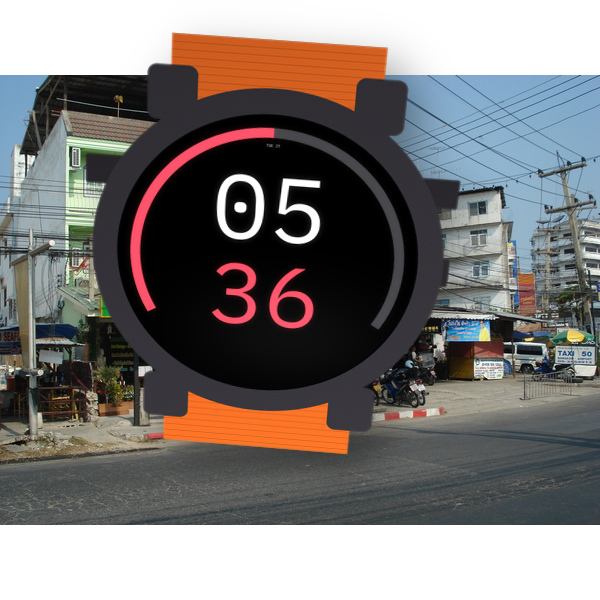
5:36
